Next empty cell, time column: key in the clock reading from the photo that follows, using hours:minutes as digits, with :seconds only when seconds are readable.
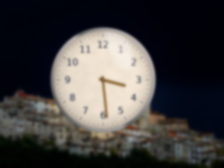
3:29
